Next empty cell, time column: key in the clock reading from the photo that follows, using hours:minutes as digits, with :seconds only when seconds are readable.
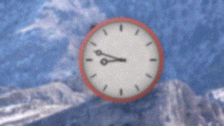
8:48
